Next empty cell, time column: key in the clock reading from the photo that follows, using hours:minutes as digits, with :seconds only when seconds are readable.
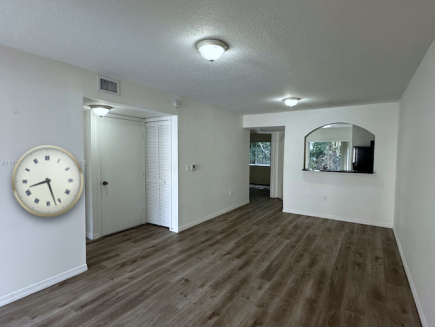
8:27
